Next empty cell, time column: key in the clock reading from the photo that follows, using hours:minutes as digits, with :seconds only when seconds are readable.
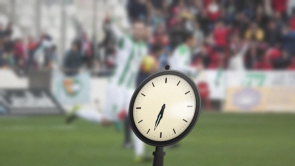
6:33
